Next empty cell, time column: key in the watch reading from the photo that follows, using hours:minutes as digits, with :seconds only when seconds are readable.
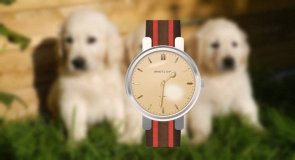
1:31
